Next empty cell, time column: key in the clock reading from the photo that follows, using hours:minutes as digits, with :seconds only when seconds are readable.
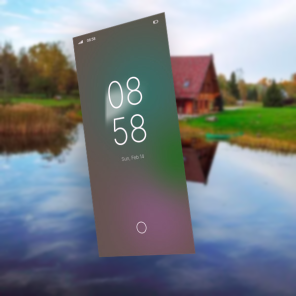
8:58
